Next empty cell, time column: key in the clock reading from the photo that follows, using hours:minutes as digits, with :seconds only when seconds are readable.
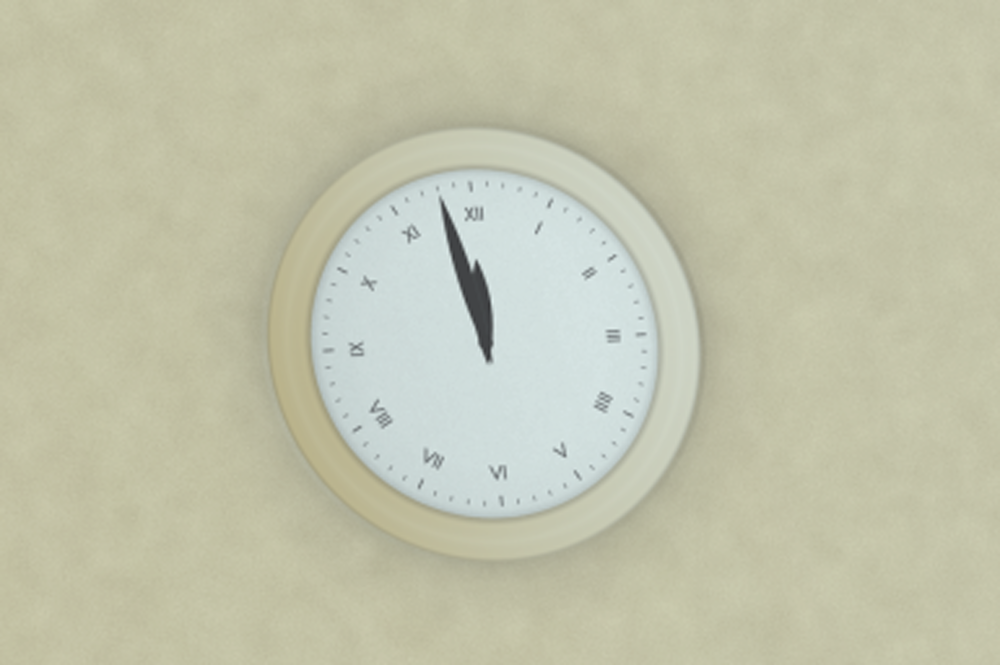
11:58
